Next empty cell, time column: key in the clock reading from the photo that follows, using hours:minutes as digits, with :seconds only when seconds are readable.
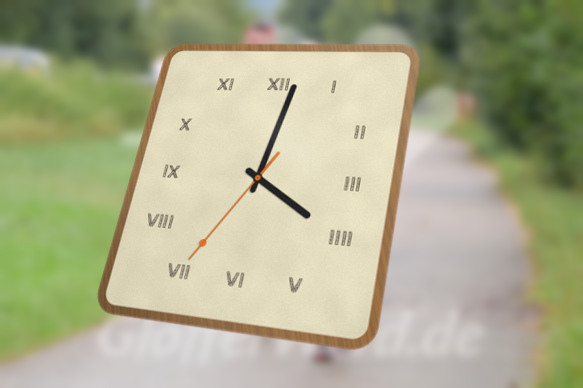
4:01:35
